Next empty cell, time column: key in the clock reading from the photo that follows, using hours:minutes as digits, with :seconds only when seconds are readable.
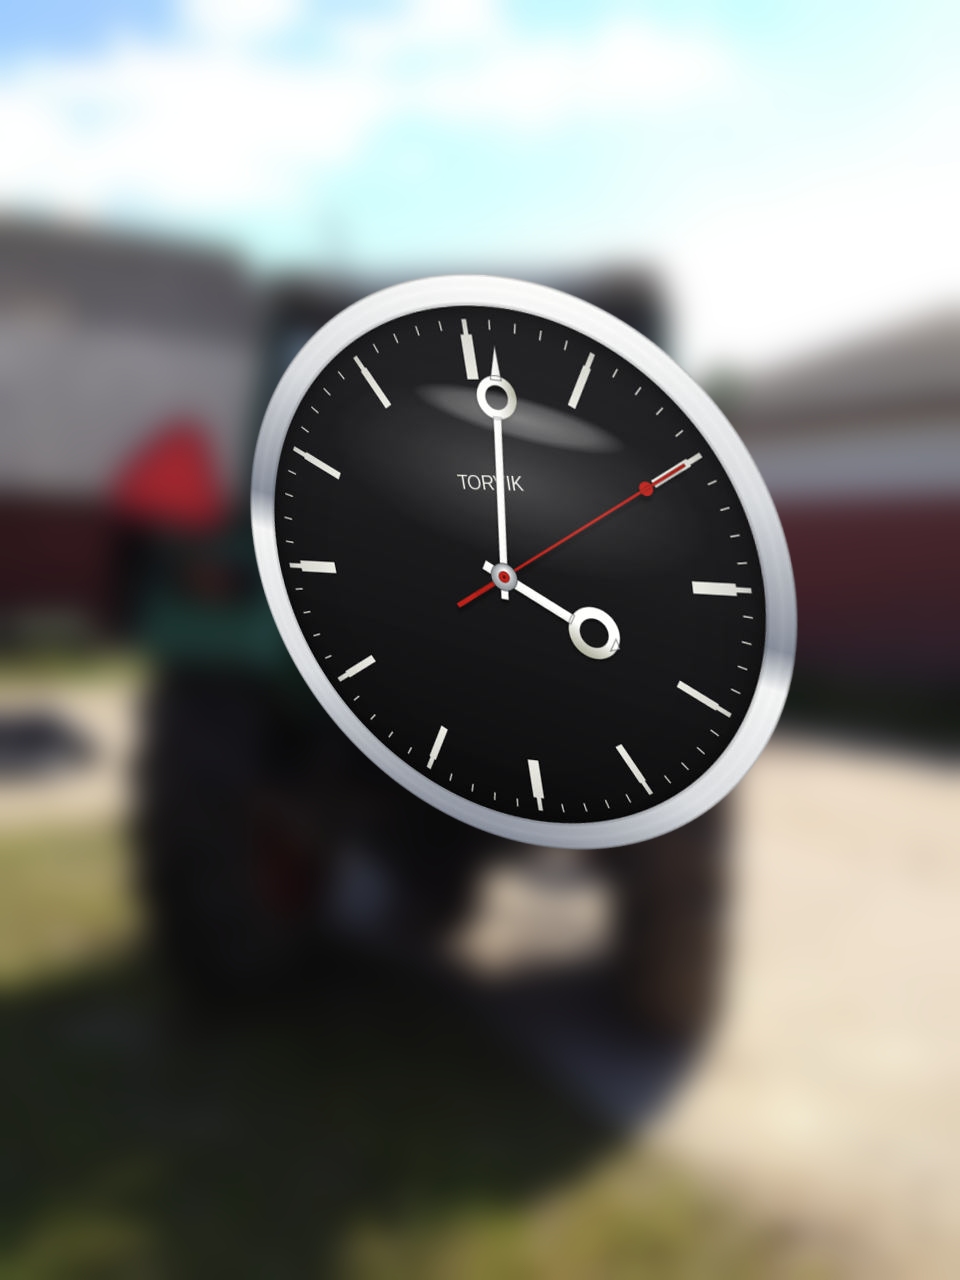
4:01:10
